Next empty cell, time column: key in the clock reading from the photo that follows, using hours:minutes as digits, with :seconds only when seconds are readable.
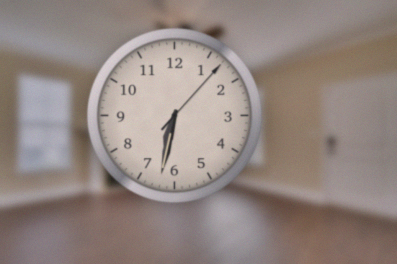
6:32:07
